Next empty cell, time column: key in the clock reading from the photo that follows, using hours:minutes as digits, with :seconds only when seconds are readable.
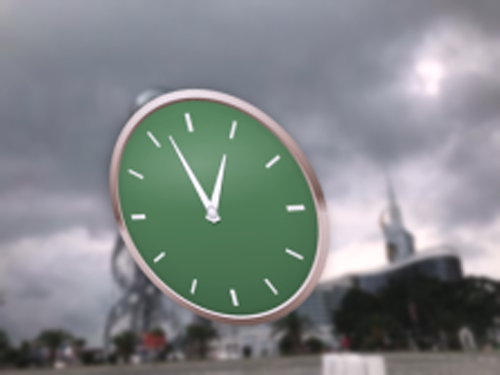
12:57
